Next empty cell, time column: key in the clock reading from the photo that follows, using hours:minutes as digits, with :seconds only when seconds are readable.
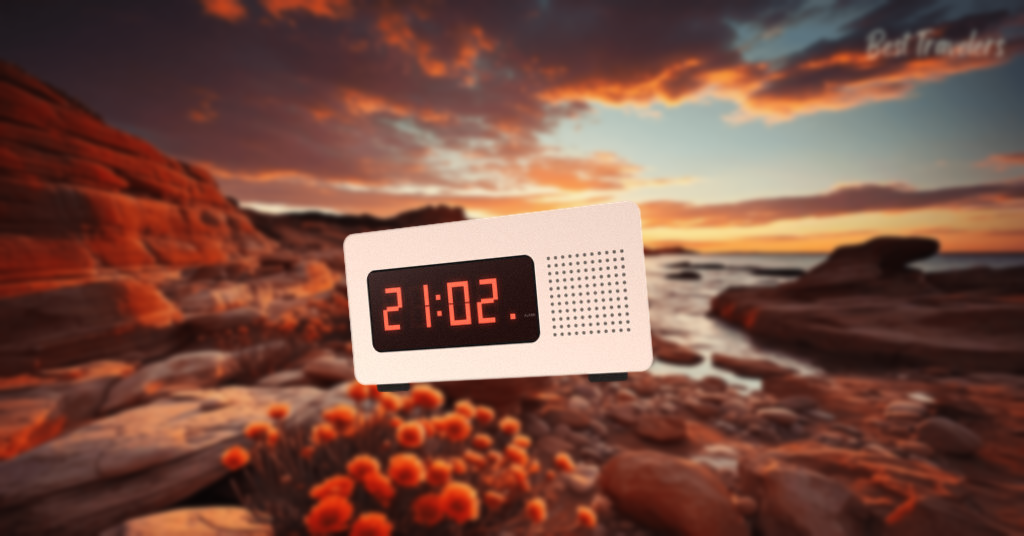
21:02
